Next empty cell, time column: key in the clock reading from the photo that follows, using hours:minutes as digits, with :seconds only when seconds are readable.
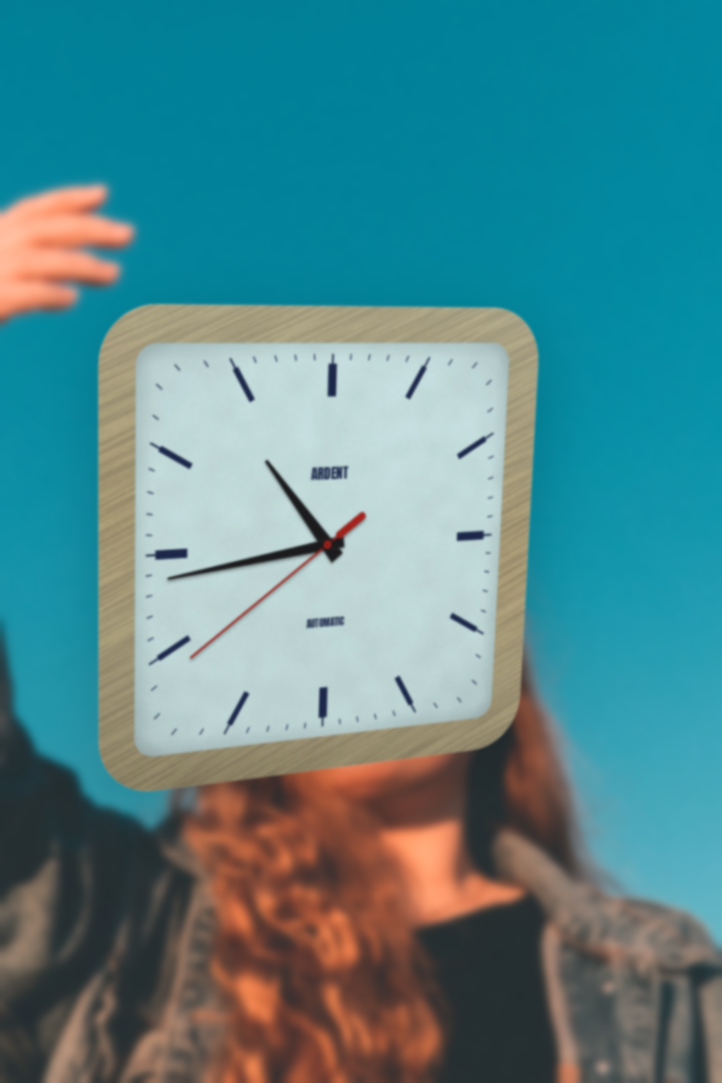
10:43:39
